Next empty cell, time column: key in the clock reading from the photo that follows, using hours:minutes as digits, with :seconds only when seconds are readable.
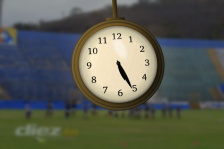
5:26
